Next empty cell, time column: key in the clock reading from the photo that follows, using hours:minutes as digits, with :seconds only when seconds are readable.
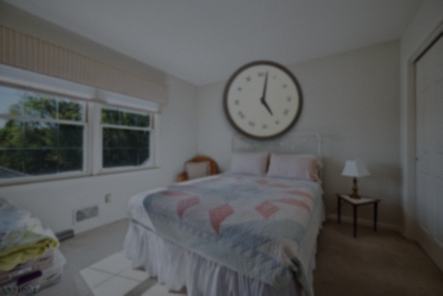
5:02
